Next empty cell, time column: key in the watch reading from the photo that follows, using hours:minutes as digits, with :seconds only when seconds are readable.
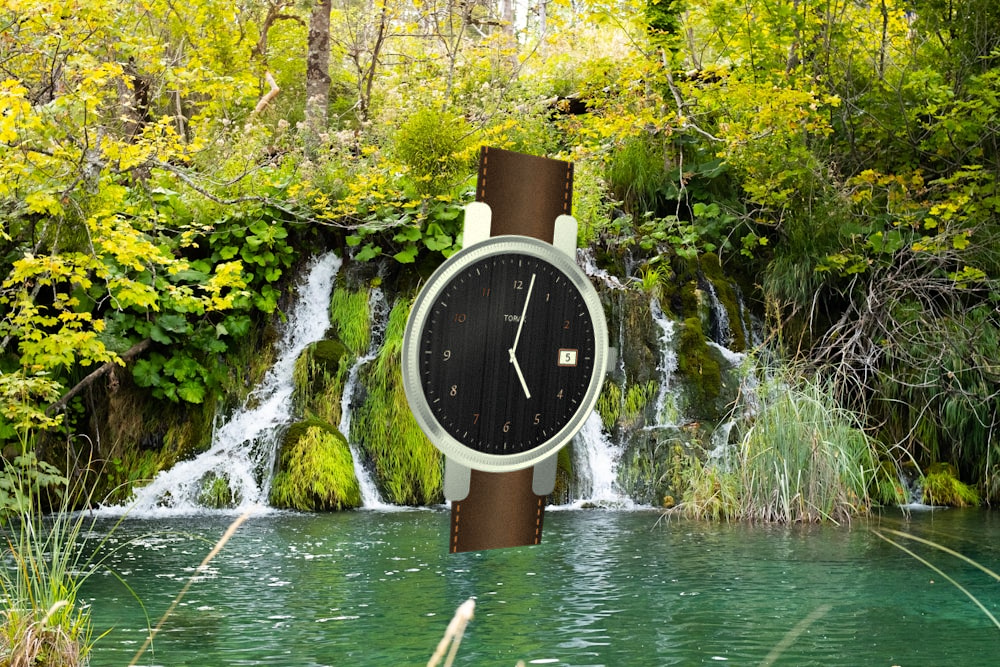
5:02
